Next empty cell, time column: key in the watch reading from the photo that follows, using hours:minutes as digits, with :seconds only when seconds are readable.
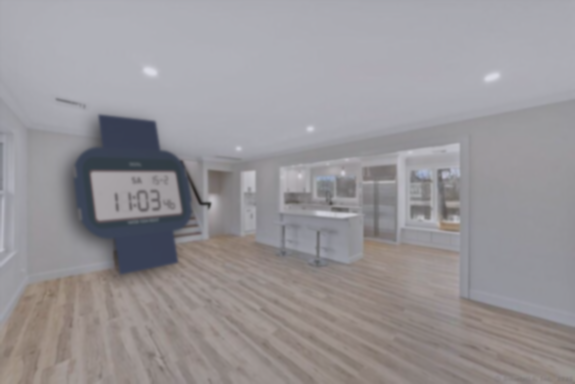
11:03
